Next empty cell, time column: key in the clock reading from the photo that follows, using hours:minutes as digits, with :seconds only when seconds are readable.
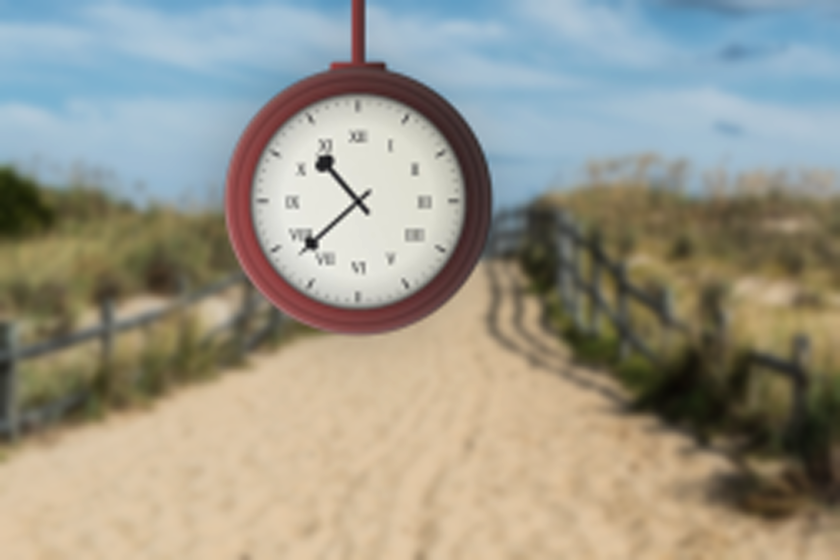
10:38
